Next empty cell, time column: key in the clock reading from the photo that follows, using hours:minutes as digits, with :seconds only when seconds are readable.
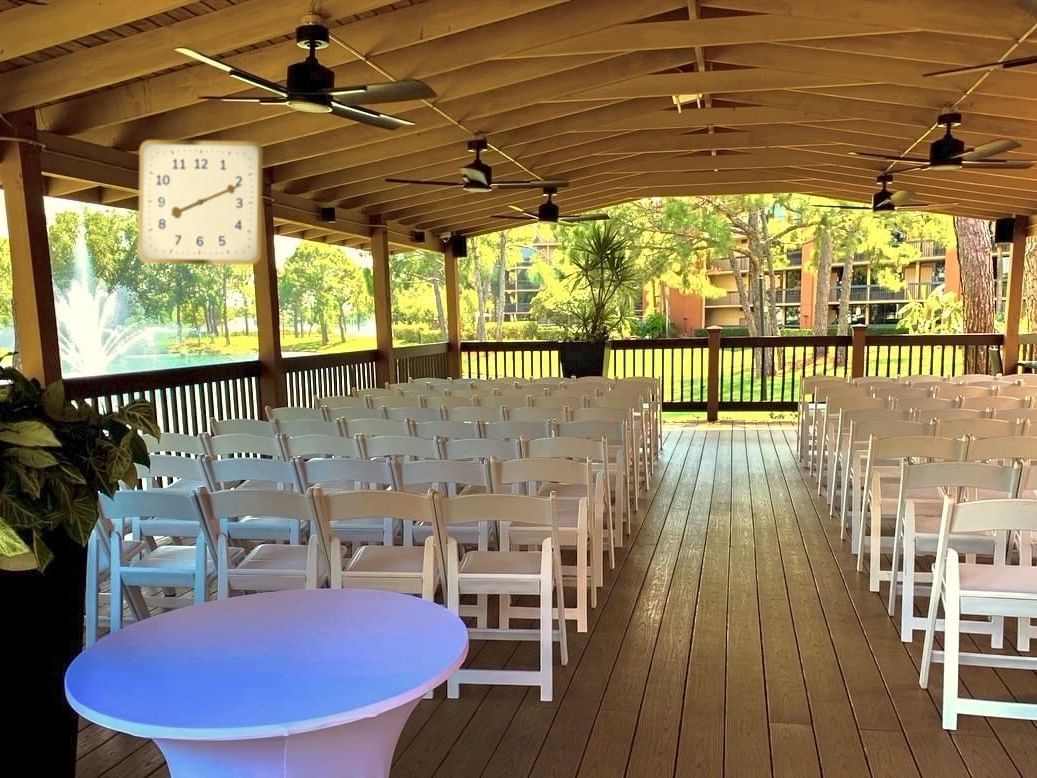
8:11
